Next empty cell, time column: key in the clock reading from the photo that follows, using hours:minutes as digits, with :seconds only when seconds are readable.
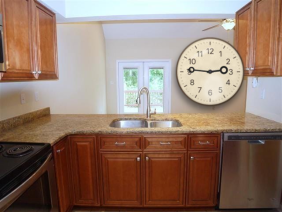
2:46
